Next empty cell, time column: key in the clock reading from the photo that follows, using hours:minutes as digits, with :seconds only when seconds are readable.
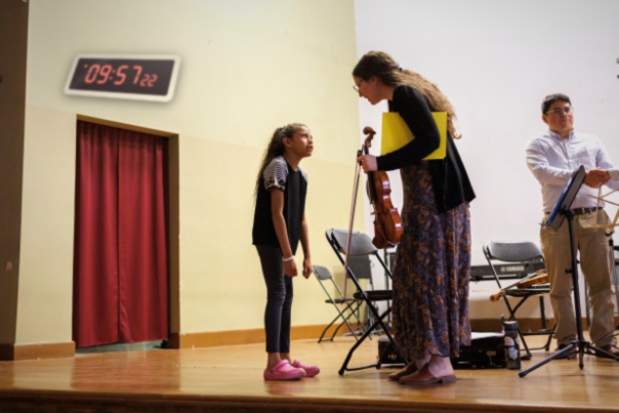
9:57
